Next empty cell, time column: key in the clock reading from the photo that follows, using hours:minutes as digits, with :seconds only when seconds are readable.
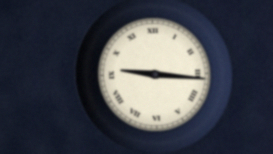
9:16
